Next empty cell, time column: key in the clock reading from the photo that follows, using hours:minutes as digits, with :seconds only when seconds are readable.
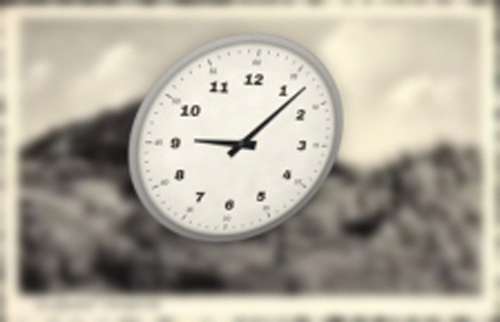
9:07
